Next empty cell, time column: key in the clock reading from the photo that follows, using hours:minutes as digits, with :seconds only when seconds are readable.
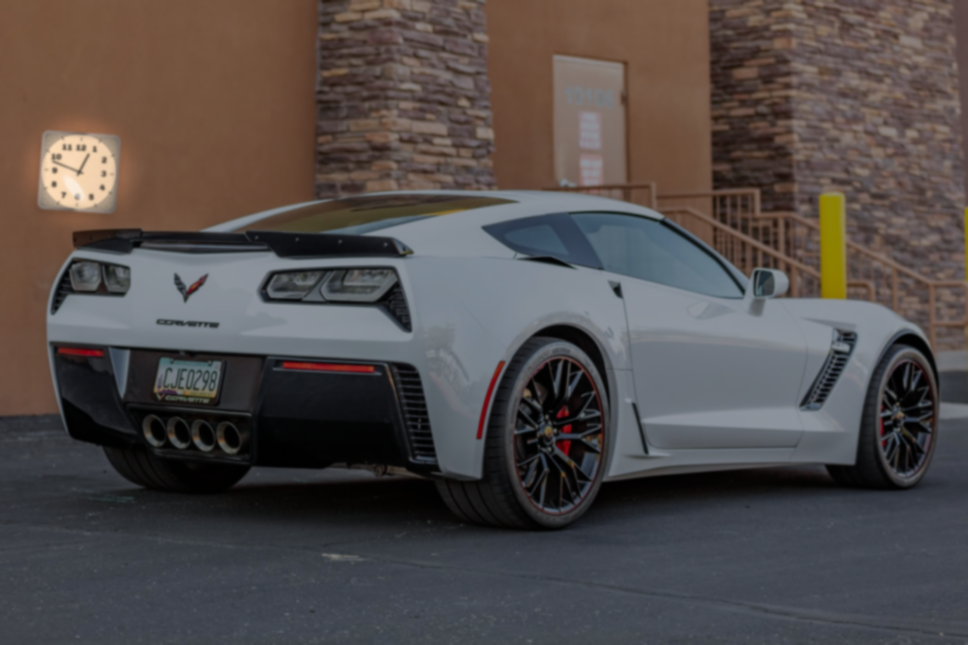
12:48
